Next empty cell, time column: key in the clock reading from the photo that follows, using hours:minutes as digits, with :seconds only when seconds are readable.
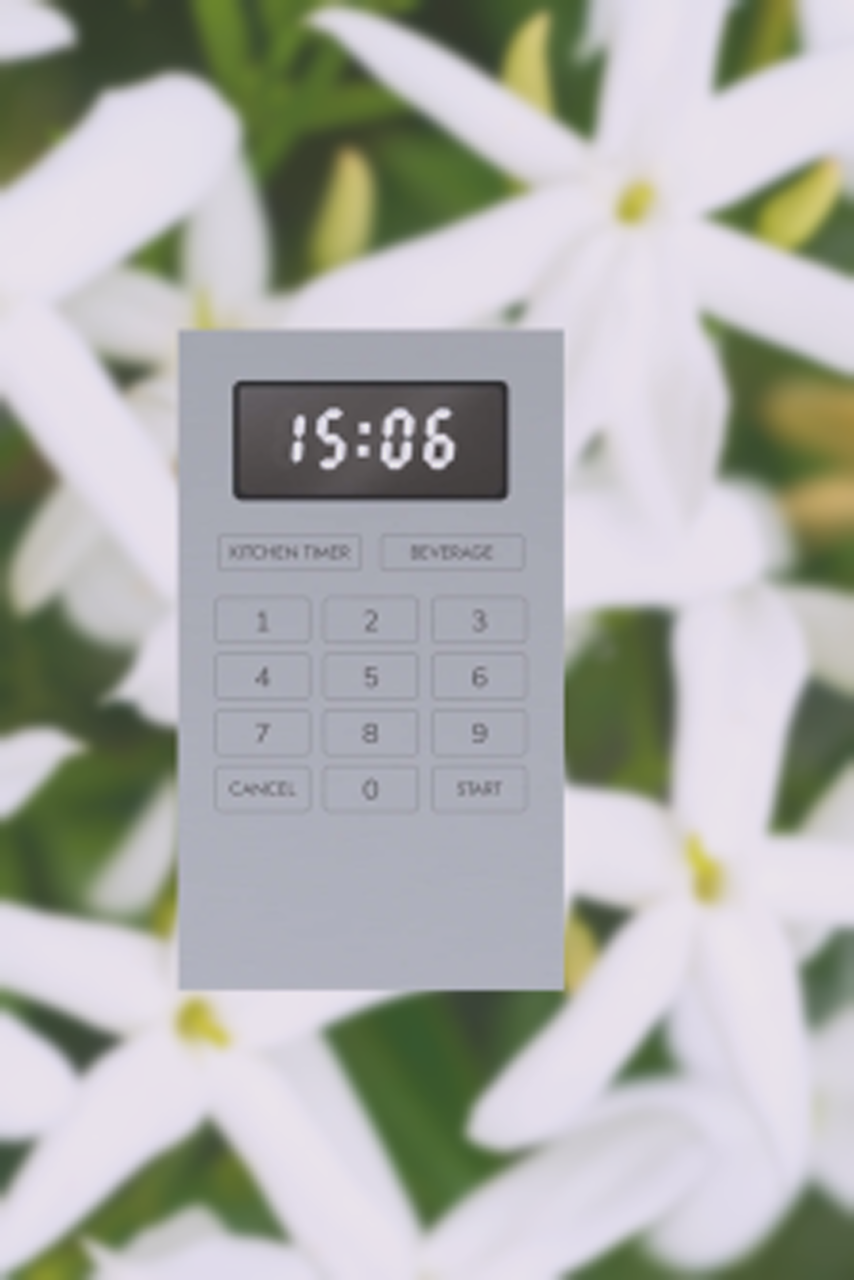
15:06
